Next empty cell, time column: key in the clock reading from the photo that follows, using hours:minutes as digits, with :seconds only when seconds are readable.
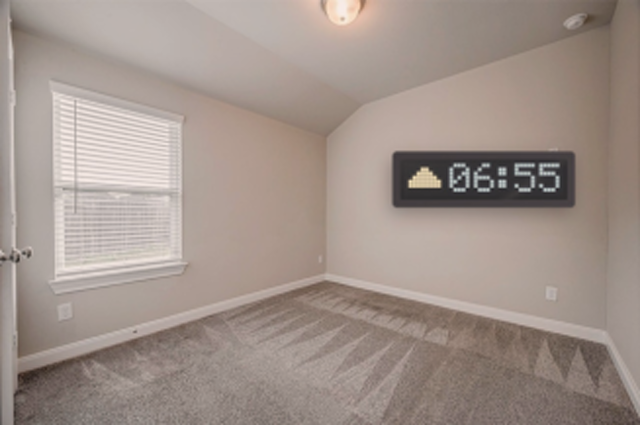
6:55
